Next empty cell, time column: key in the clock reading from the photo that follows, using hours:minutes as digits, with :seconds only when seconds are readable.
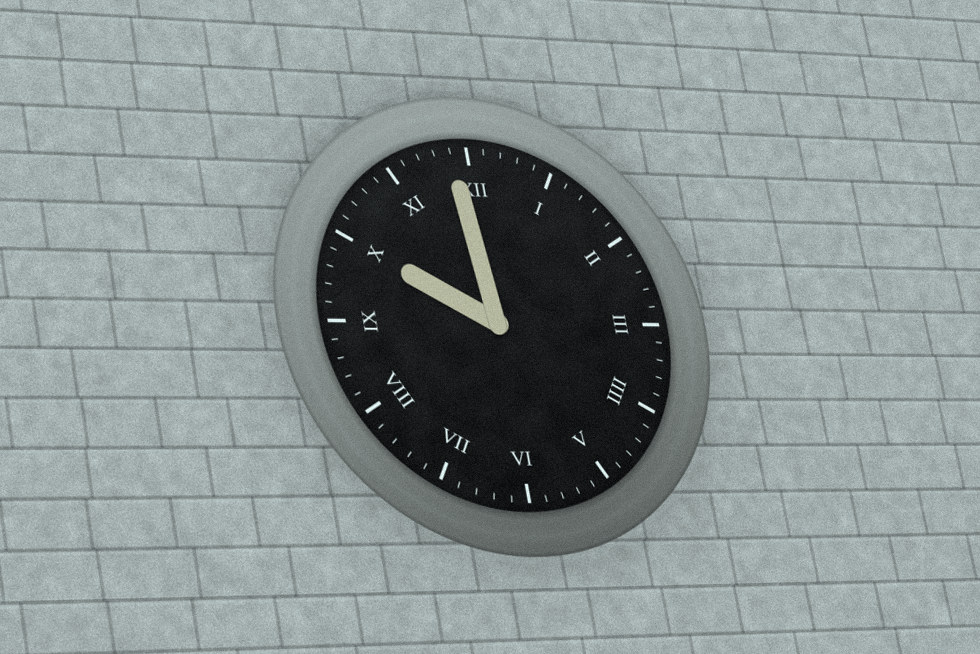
9:59
